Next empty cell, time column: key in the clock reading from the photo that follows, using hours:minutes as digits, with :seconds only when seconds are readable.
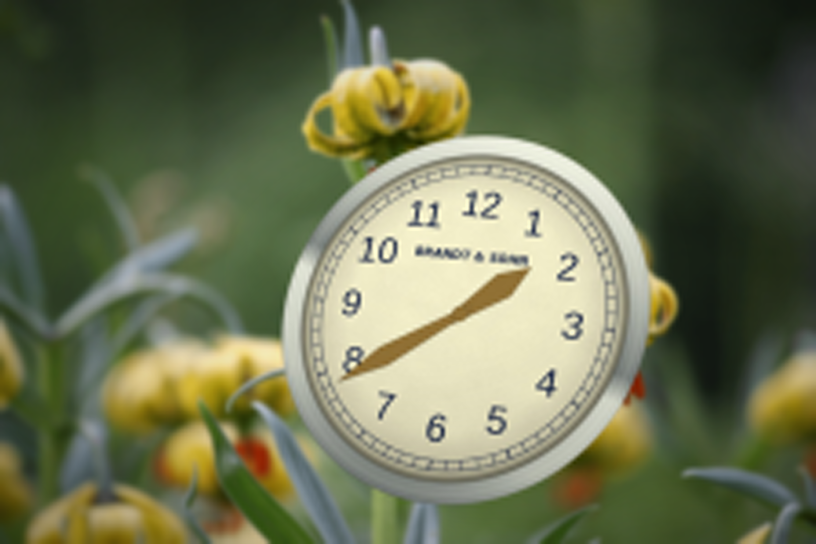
1:39
